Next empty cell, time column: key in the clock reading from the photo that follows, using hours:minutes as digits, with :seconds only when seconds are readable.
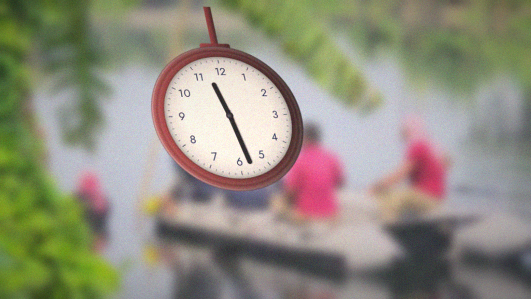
11:28
